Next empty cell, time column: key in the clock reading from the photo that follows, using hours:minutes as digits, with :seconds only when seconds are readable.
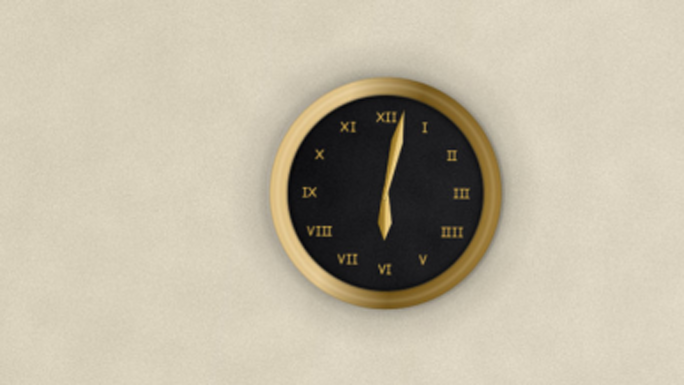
6:02
